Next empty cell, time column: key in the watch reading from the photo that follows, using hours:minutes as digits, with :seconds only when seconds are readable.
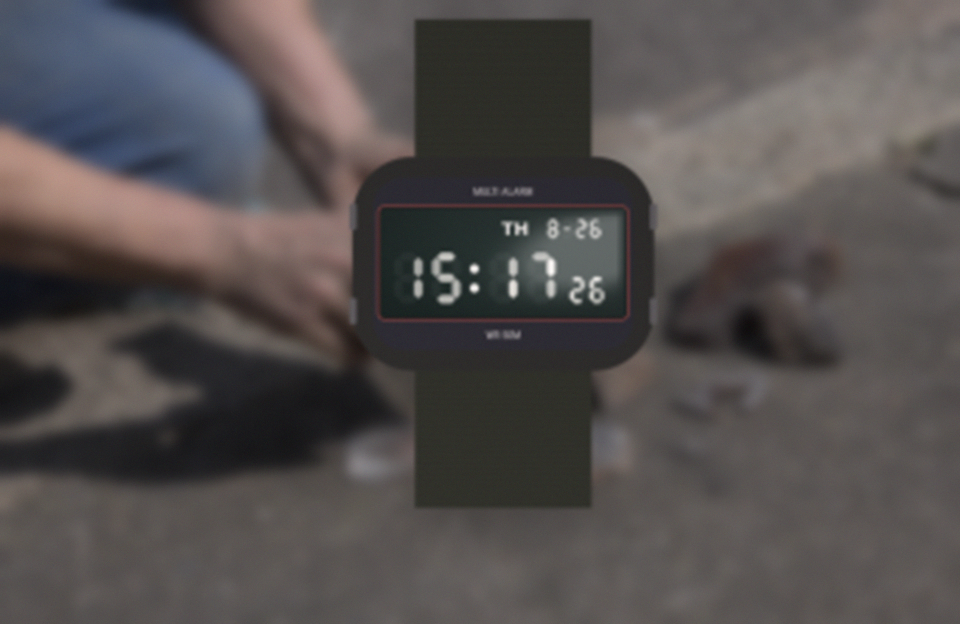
15:17:26
